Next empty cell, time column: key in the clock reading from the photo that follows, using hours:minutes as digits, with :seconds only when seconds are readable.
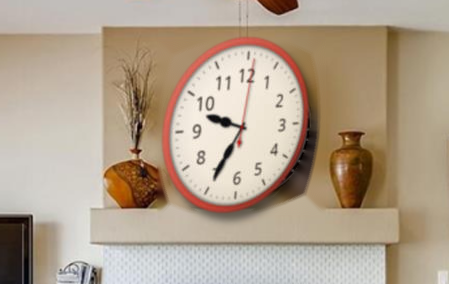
9:35:01
